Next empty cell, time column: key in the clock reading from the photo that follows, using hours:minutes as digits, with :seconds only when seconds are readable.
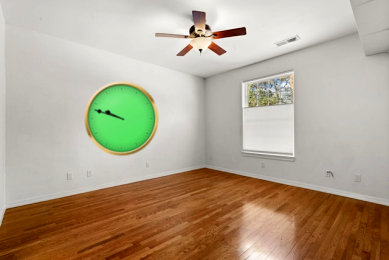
9:48
